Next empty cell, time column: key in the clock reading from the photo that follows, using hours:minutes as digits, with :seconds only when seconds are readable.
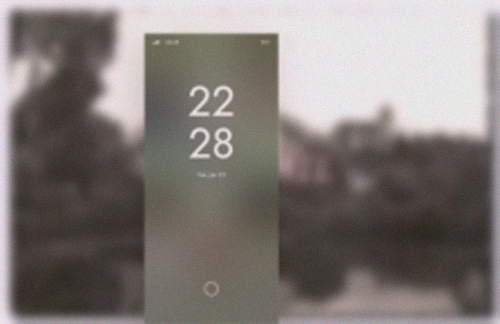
22:28
